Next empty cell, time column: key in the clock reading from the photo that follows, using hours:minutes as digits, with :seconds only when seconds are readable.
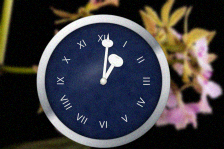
1:01
